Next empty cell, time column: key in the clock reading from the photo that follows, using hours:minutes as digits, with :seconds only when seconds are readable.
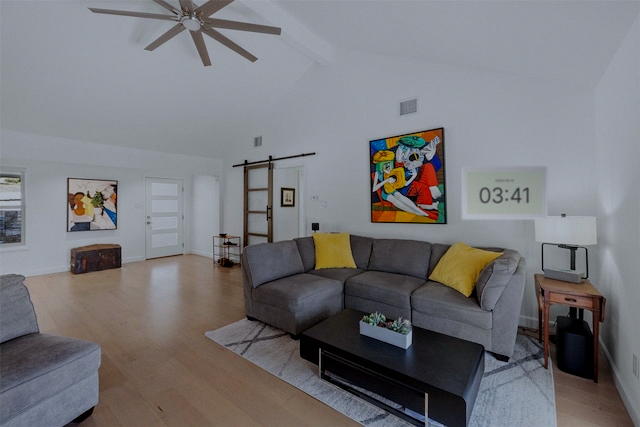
3:41
